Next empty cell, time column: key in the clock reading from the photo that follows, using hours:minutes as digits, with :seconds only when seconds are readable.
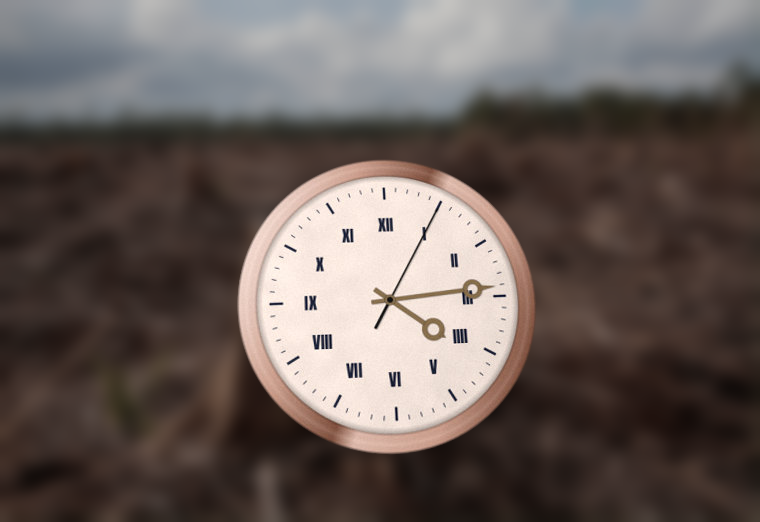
4:14:05
